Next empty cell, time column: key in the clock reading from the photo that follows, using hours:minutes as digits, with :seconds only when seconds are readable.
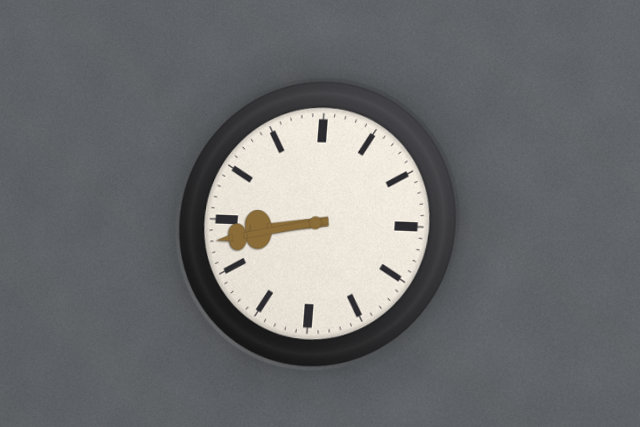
8:43
